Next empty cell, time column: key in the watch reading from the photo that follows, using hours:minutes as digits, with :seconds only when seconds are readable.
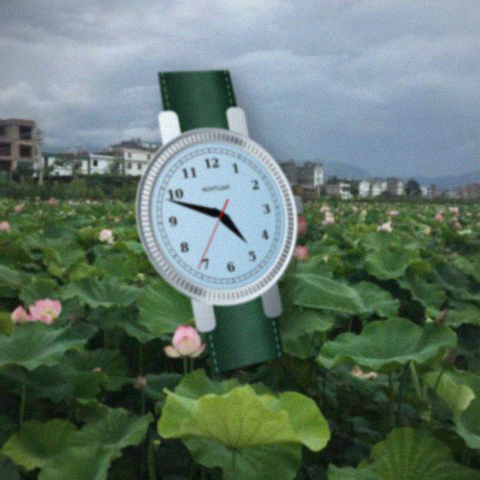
4:48:36
